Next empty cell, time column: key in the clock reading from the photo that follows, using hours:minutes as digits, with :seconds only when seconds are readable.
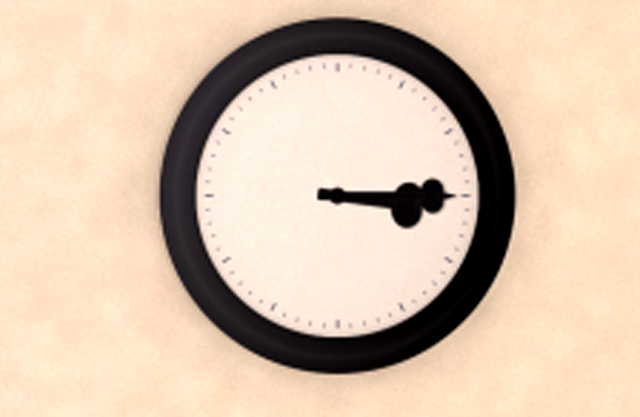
3:15
